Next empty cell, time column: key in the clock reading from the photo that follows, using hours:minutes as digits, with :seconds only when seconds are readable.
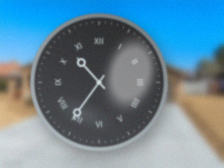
10:36
